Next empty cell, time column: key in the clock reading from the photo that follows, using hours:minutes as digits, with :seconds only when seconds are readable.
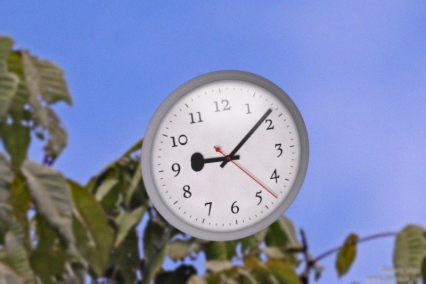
9:08:23
